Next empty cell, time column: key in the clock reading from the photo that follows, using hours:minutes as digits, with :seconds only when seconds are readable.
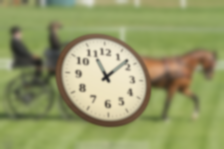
11:08
